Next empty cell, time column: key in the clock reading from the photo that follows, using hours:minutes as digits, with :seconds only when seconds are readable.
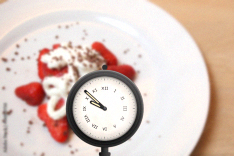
9:52
